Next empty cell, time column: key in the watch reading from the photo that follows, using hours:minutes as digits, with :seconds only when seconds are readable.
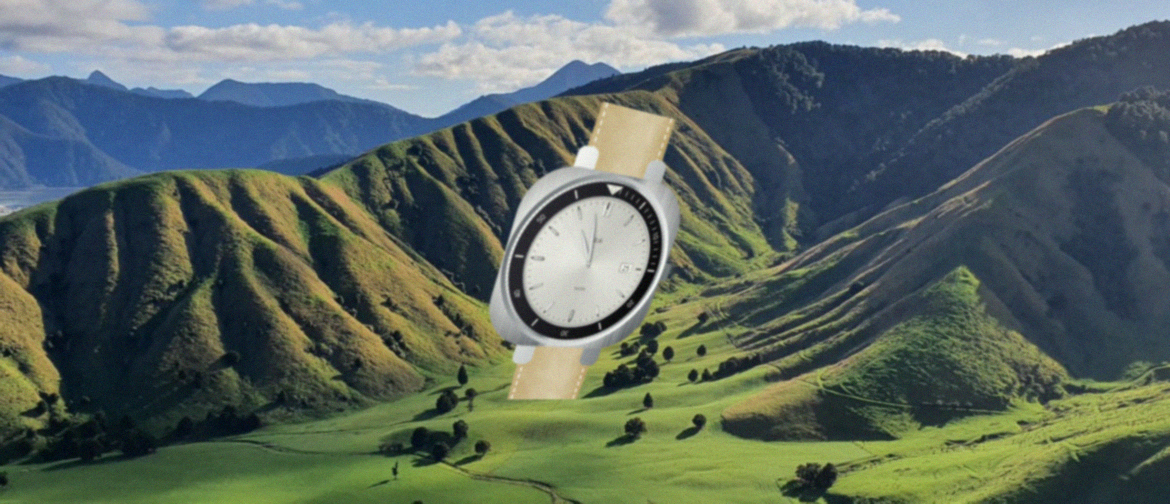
10:58
